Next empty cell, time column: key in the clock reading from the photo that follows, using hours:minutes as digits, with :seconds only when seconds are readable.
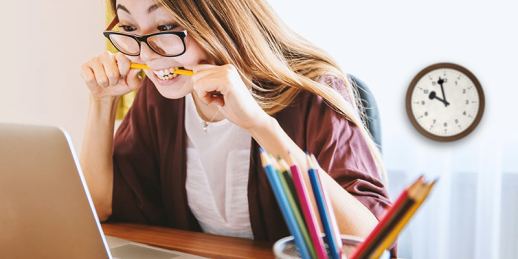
9:58
